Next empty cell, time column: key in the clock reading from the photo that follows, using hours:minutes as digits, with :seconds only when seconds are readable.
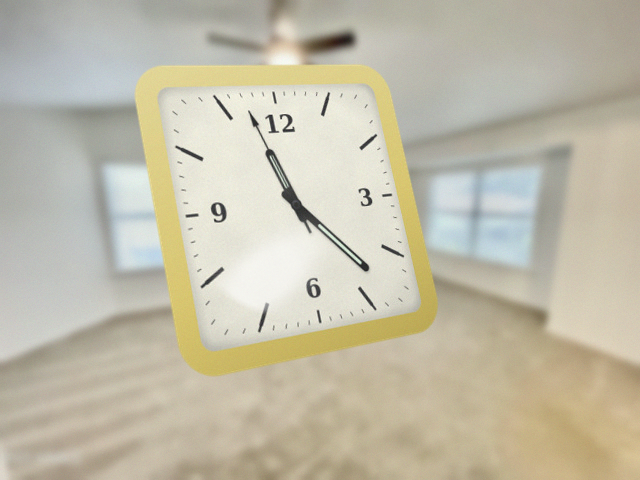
11:22:57
